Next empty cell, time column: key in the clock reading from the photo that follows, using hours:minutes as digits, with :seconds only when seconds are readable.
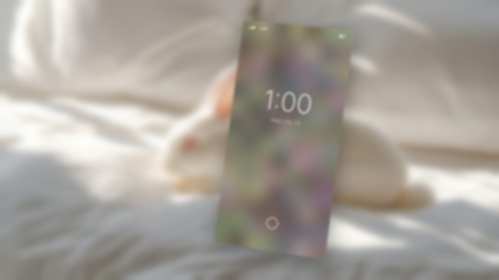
1:00
